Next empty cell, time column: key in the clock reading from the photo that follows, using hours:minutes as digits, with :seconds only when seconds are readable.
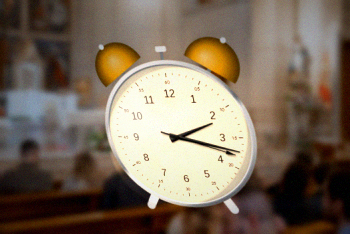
2:17:18
